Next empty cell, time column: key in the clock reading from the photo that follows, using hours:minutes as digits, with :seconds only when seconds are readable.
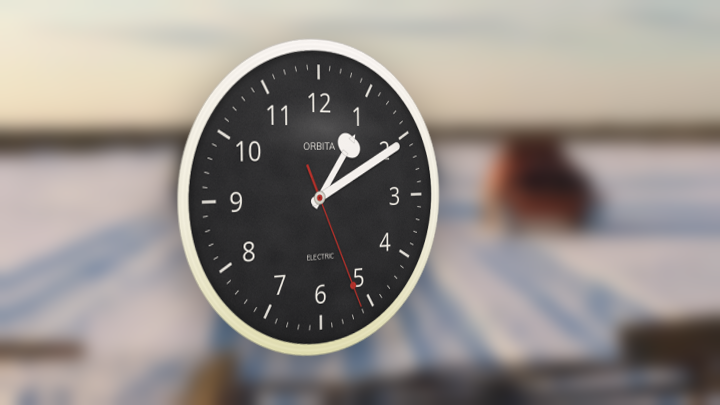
1:10:26
